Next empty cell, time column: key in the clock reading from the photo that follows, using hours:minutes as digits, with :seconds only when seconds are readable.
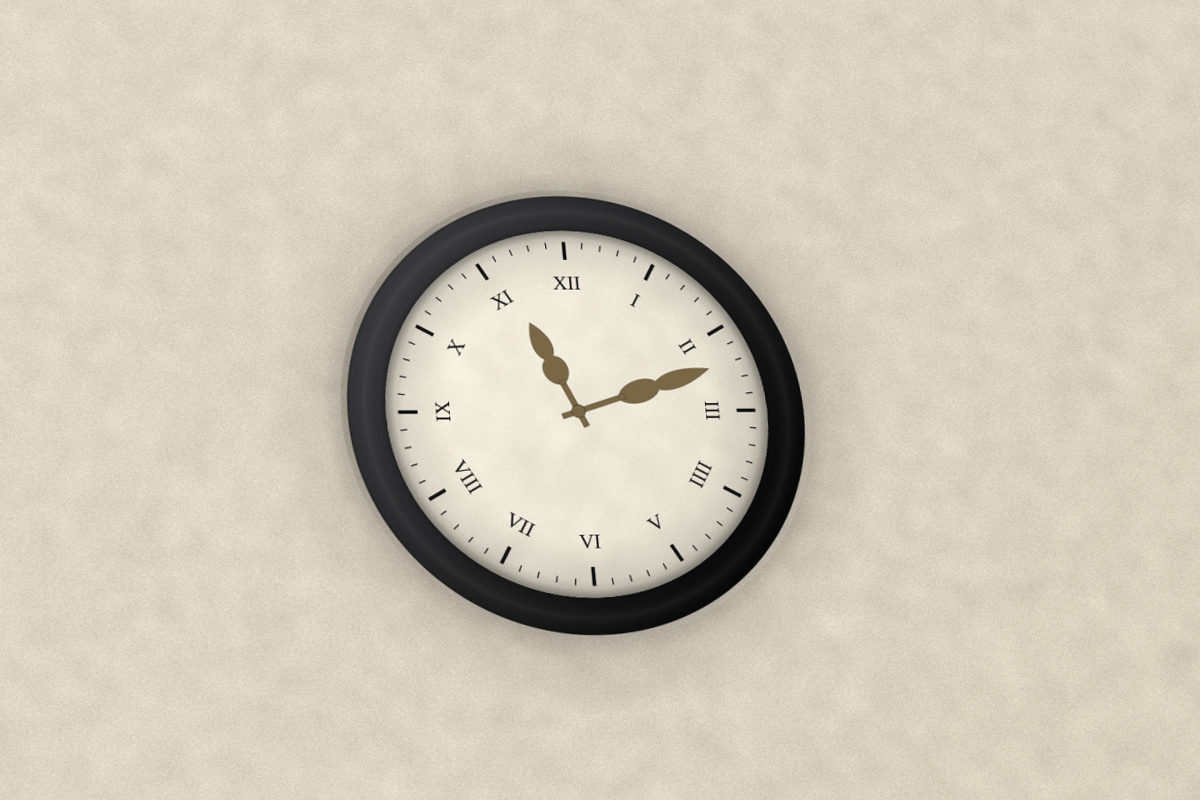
11:12
